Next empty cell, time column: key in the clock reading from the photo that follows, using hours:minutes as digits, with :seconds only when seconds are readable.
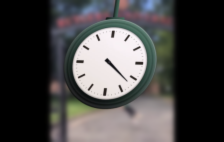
4:22
